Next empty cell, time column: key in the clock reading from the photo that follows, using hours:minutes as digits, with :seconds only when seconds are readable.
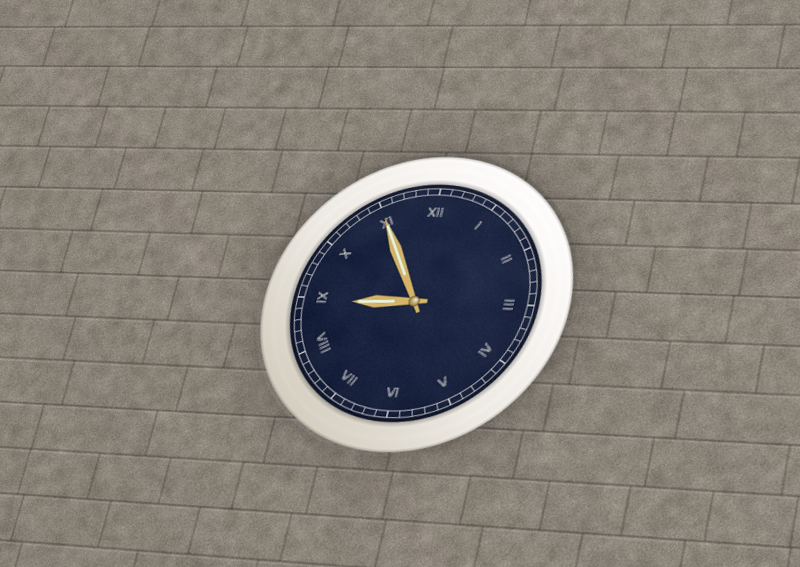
8:55
